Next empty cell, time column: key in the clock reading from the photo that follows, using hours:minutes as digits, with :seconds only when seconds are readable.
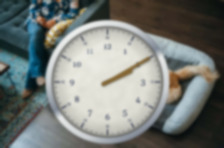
2:10
